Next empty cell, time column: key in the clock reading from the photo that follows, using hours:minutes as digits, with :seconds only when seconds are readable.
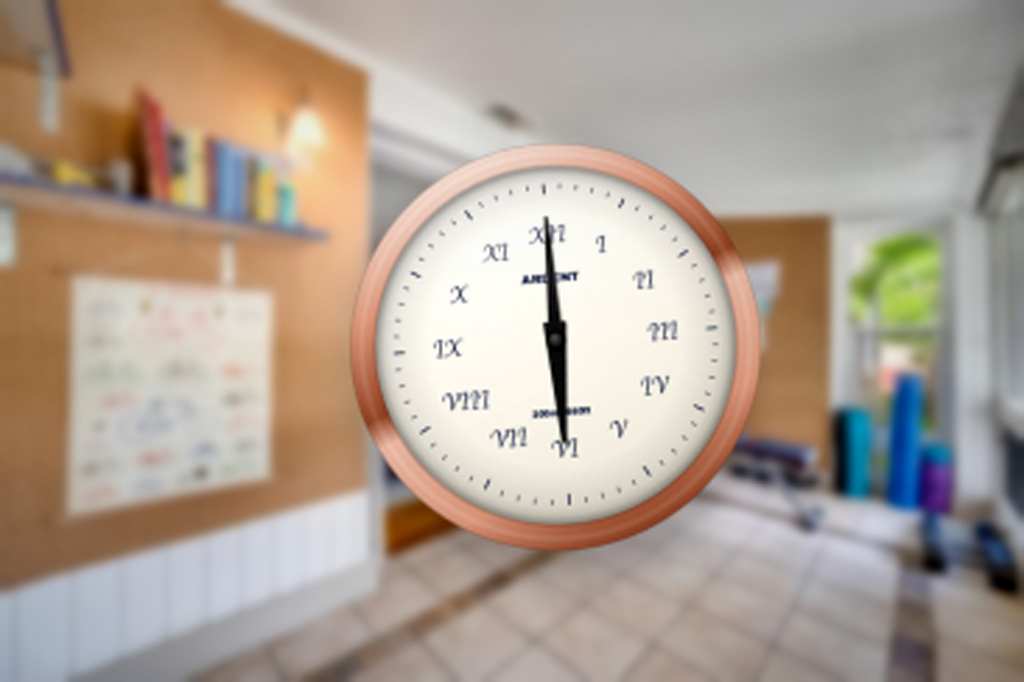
6:00
